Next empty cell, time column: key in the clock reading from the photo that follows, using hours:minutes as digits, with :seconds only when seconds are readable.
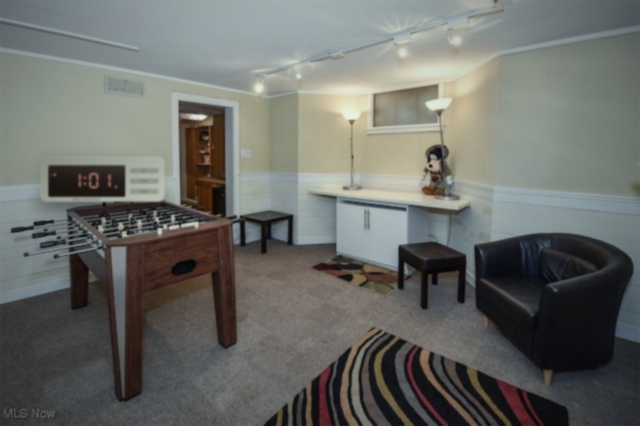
1:01
